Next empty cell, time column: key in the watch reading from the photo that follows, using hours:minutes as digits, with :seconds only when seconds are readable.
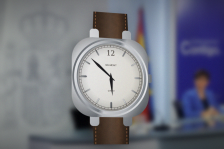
5:52
